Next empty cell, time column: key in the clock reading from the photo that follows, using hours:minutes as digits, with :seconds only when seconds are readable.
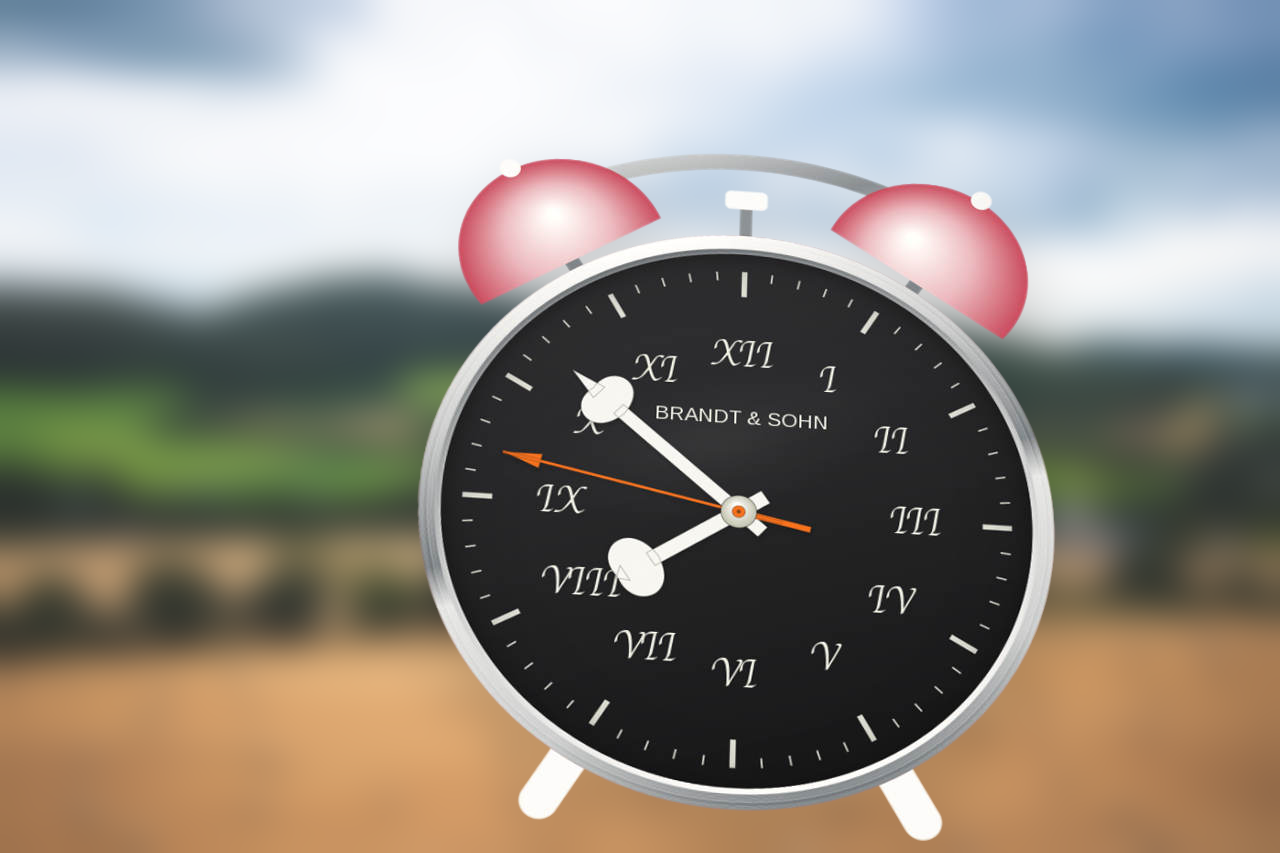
7:51:47
